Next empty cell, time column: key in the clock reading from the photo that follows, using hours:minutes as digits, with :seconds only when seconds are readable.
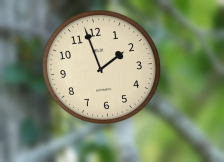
1:58
